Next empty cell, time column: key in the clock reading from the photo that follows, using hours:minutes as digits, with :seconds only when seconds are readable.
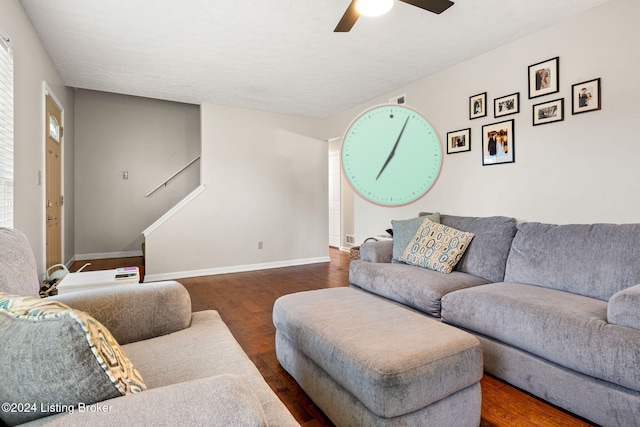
7:04
